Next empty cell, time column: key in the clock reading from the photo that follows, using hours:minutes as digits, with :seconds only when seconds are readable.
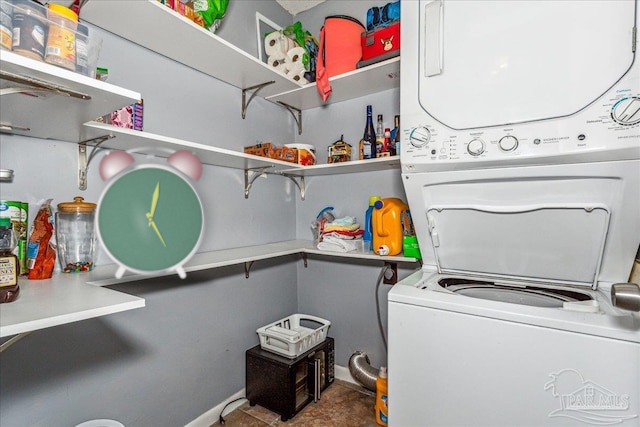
5:02
